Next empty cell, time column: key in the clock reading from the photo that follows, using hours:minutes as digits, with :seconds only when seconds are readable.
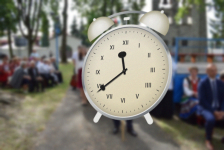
11:39
